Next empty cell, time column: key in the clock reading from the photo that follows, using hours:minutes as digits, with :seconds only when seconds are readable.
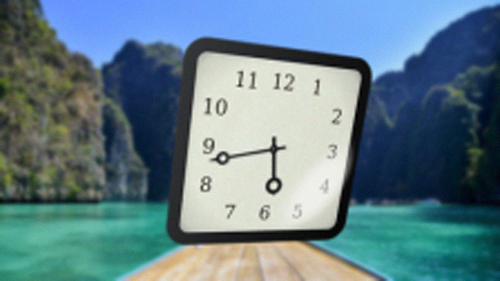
5:43
